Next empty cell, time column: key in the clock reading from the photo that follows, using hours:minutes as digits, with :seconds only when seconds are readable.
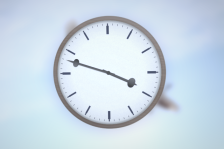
3:48
